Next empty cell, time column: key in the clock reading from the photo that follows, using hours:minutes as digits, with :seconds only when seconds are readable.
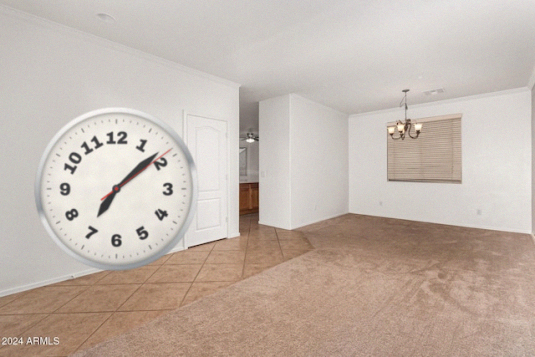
7:08:09
